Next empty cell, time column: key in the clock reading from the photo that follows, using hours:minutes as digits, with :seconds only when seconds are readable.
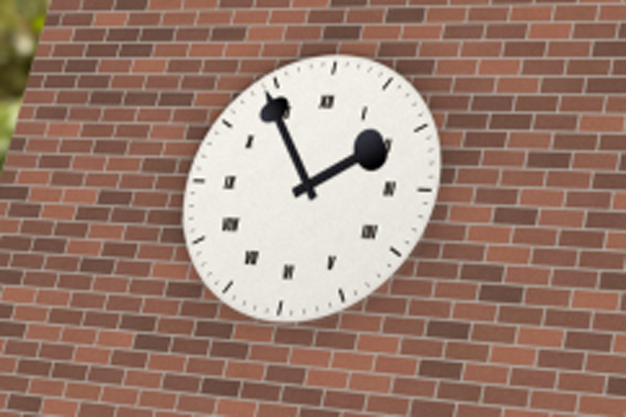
1:54
